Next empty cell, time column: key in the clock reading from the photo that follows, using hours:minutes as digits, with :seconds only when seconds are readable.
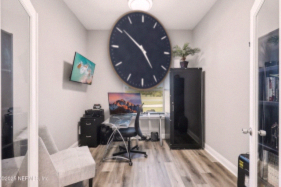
4:51
